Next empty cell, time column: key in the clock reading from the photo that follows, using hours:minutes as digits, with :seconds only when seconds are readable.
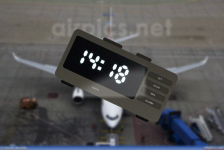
14:18
